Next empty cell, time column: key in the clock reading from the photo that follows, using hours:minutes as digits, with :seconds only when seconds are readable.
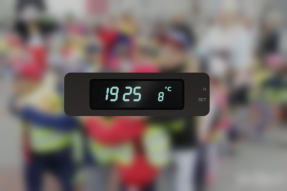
19:25
